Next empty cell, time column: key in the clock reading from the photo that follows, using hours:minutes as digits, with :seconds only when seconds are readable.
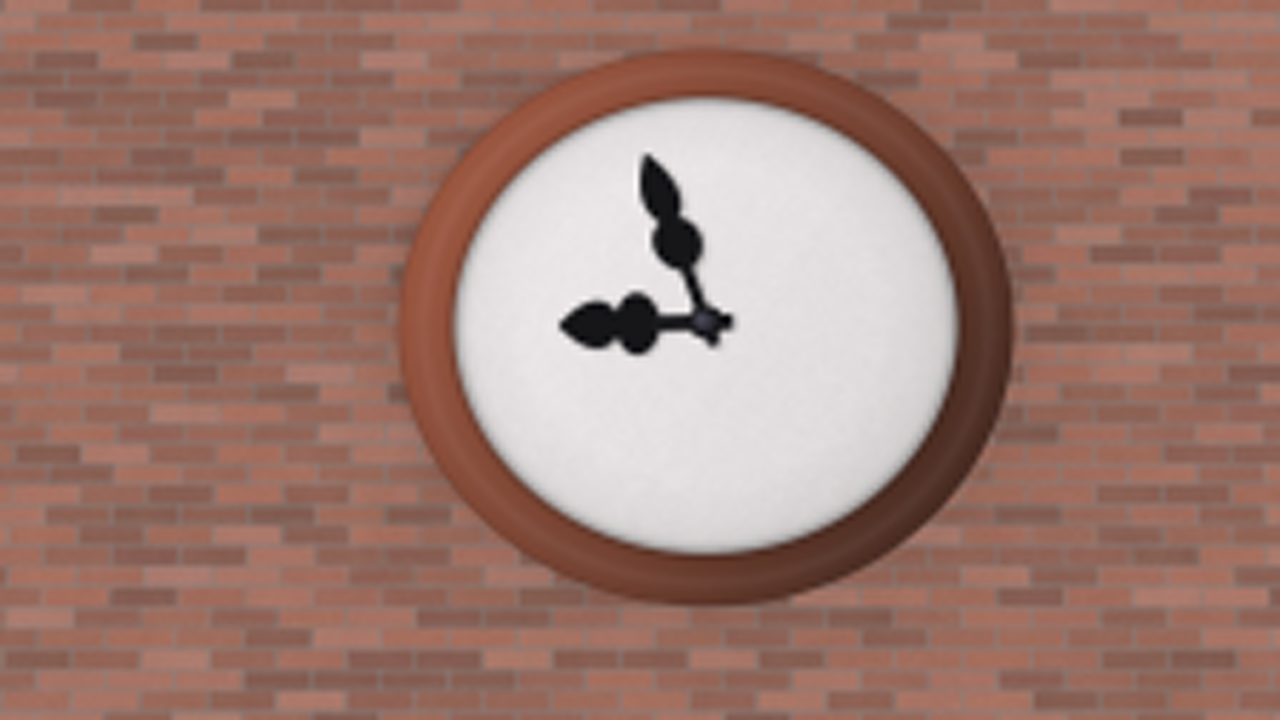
8:57
